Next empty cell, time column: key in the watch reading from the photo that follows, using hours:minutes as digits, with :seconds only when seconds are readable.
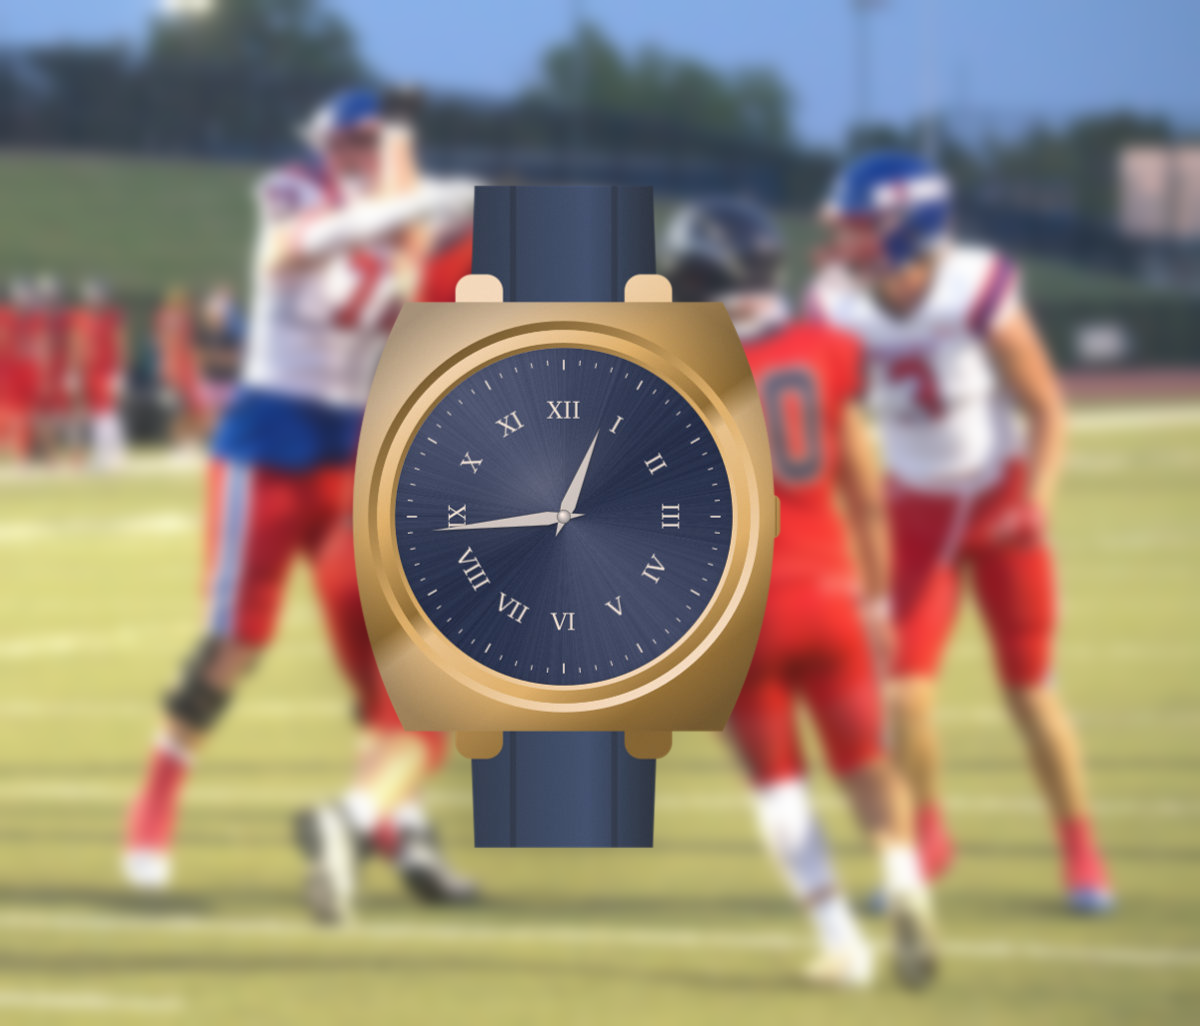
12:44
